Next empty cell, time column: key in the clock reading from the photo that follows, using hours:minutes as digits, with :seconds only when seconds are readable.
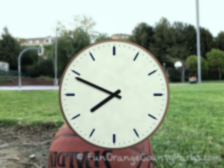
7:49
